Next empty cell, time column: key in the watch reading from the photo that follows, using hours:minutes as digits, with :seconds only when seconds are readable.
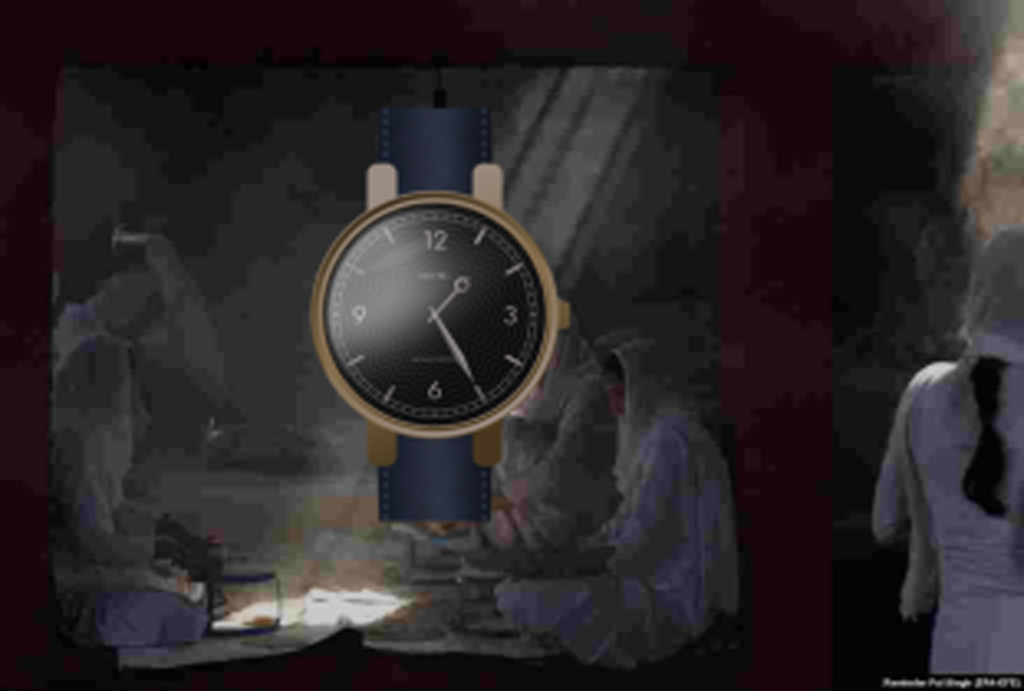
1:25
